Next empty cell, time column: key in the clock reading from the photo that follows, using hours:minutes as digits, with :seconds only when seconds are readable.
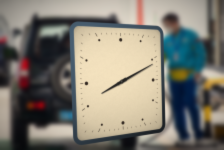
8:11
